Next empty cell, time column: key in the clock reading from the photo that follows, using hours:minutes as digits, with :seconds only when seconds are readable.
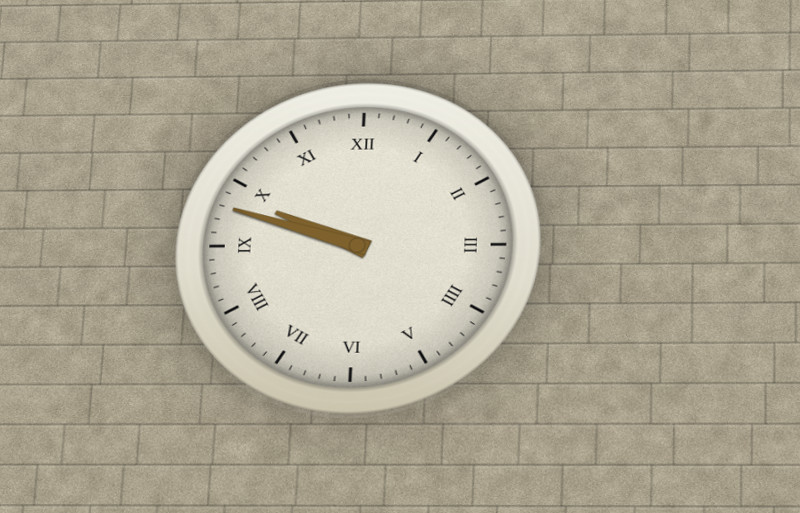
9:48
